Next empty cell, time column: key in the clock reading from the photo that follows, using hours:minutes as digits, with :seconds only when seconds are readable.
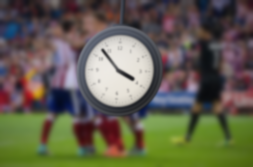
3:53
